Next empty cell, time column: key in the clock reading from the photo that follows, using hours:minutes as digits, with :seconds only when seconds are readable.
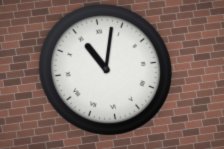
11:03
